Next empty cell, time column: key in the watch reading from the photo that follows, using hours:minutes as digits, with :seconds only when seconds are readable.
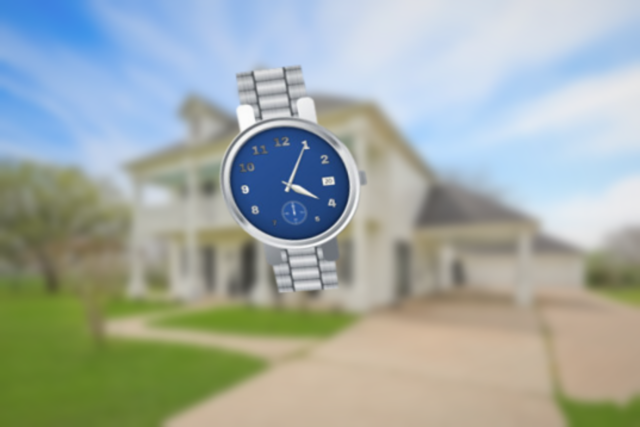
4:05
